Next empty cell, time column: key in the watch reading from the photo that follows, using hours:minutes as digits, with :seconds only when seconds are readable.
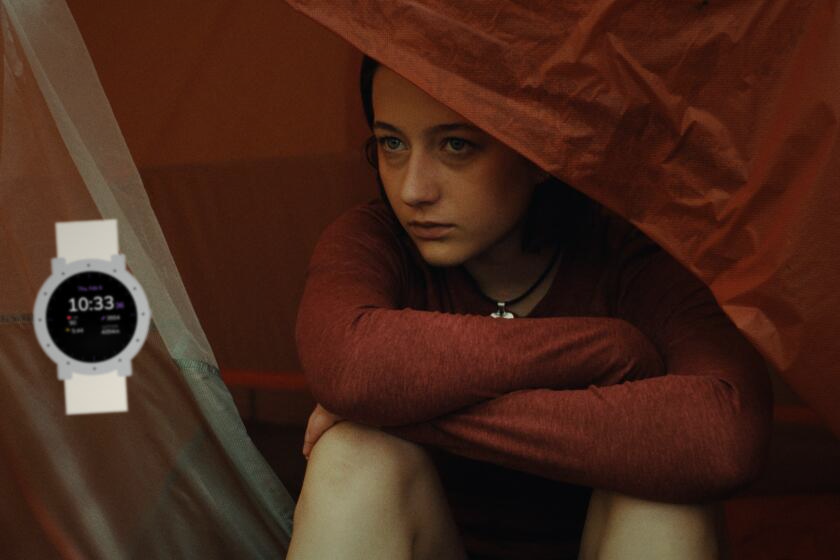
10:33
